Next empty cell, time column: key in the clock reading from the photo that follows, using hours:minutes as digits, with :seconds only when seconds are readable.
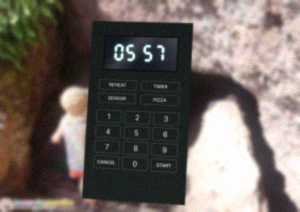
5:57
